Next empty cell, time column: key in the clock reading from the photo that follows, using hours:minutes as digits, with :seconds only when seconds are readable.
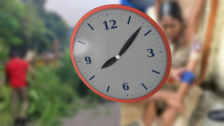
8:08
